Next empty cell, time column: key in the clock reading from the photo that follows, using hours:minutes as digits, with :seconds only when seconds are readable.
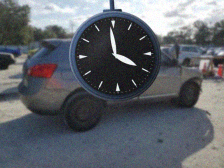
3:59
